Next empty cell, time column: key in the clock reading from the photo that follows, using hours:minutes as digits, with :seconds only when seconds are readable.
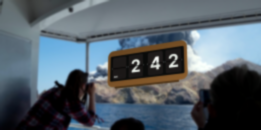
2:42
